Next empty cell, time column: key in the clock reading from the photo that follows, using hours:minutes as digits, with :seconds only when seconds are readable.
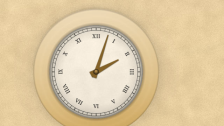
2:03
